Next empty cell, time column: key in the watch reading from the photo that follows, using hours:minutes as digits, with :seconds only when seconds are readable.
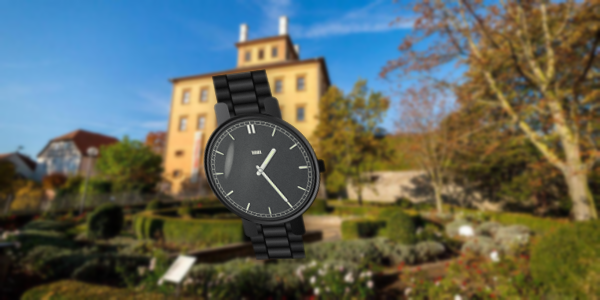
1:25
